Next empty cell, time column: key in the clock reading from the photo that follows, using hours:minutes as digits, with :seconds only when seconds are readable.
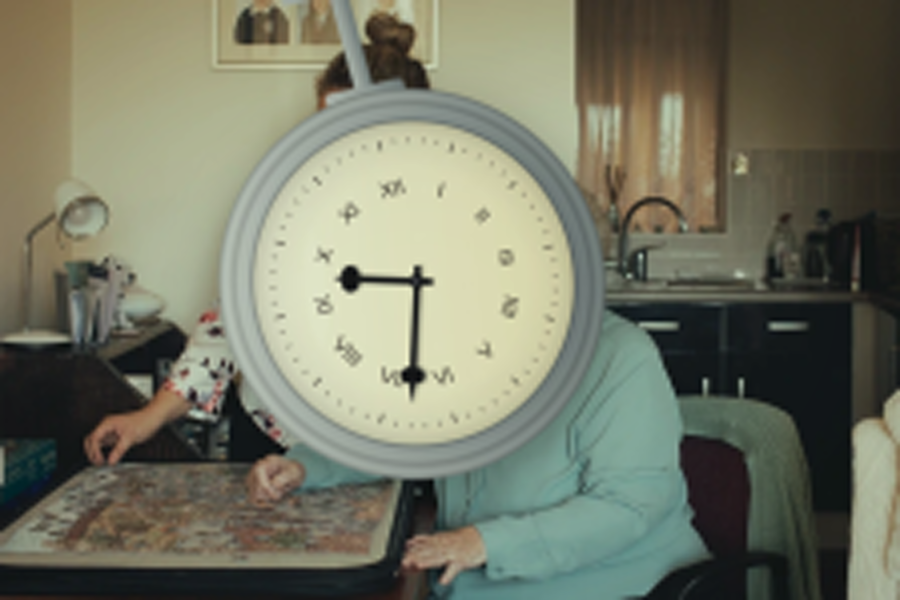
9:33
